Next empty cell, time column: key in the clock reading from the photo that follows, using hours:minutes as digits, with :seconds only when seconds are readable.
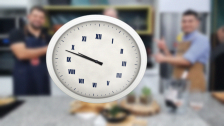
9:48
